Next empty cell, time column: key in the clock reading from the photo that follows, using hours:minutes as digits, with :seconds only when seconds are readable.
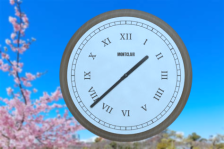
1:38
